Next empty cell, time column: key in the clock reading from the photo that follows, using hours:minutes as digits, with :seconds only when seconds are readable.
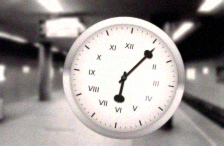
6:06
